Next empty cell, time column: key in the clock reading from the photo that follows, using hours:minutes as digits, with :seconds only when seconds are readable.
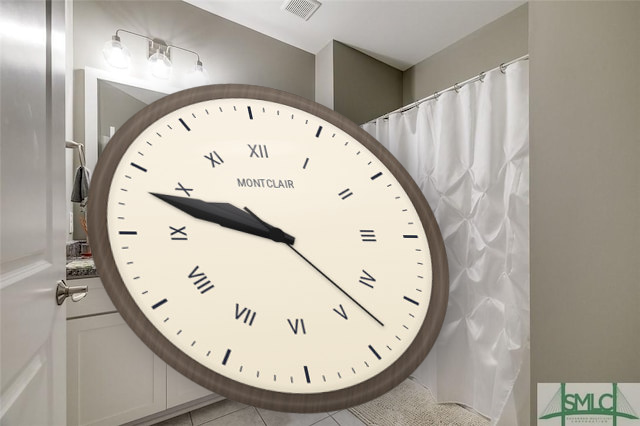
9:48:23
